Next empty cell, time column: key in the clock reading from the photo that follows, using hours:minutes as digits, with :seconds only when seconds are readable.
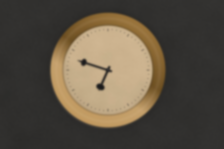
6:48
